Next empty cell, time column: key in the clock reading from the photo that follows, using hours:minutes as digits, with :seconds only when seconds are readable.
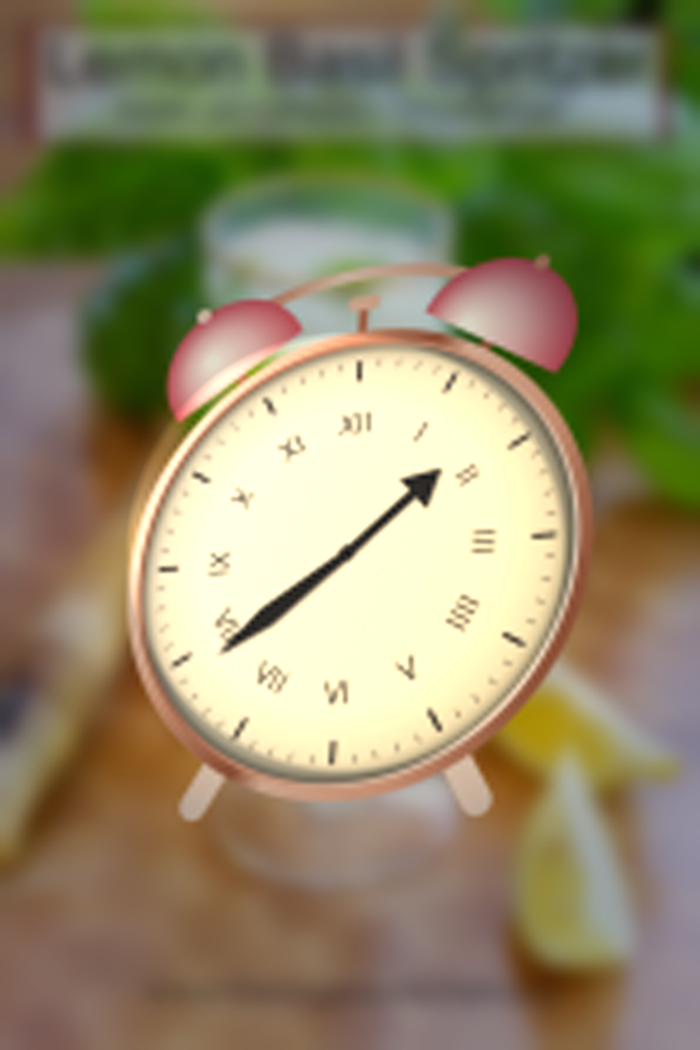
1:39
